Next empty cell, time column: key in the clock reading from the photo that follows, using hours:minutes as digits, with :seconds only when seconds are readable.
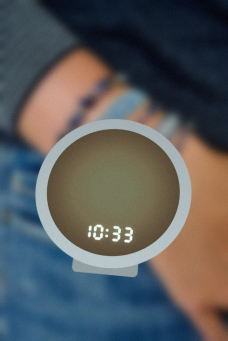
10:33
